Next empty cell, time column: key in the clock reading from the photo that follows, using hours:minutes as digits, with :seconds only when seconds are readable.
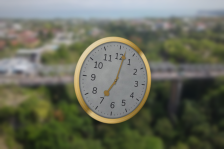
7:02
